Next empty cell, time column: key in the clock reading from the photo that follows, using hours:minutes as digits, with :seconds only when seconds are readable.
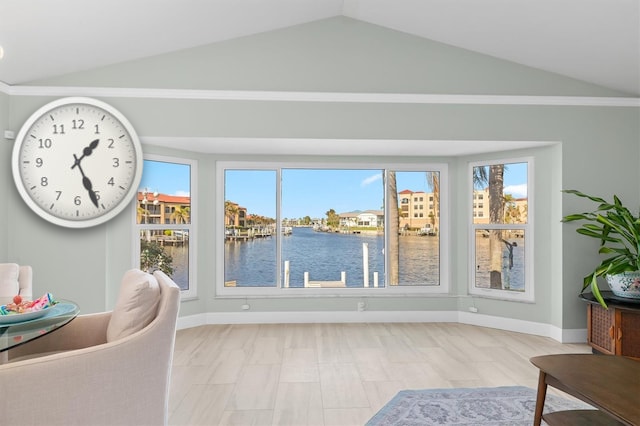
1:26
